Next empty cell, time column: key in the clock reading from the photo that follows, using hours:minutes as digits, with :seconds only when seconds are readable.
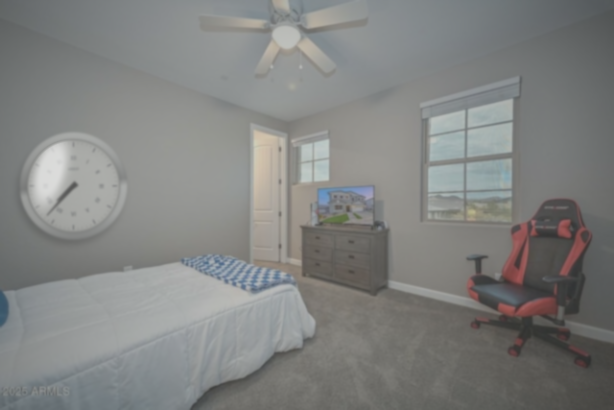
7:37
